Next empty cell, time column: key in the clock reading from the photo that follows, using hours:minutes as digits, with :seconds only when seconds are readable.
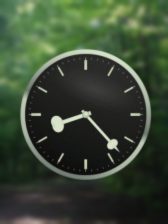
8:23
